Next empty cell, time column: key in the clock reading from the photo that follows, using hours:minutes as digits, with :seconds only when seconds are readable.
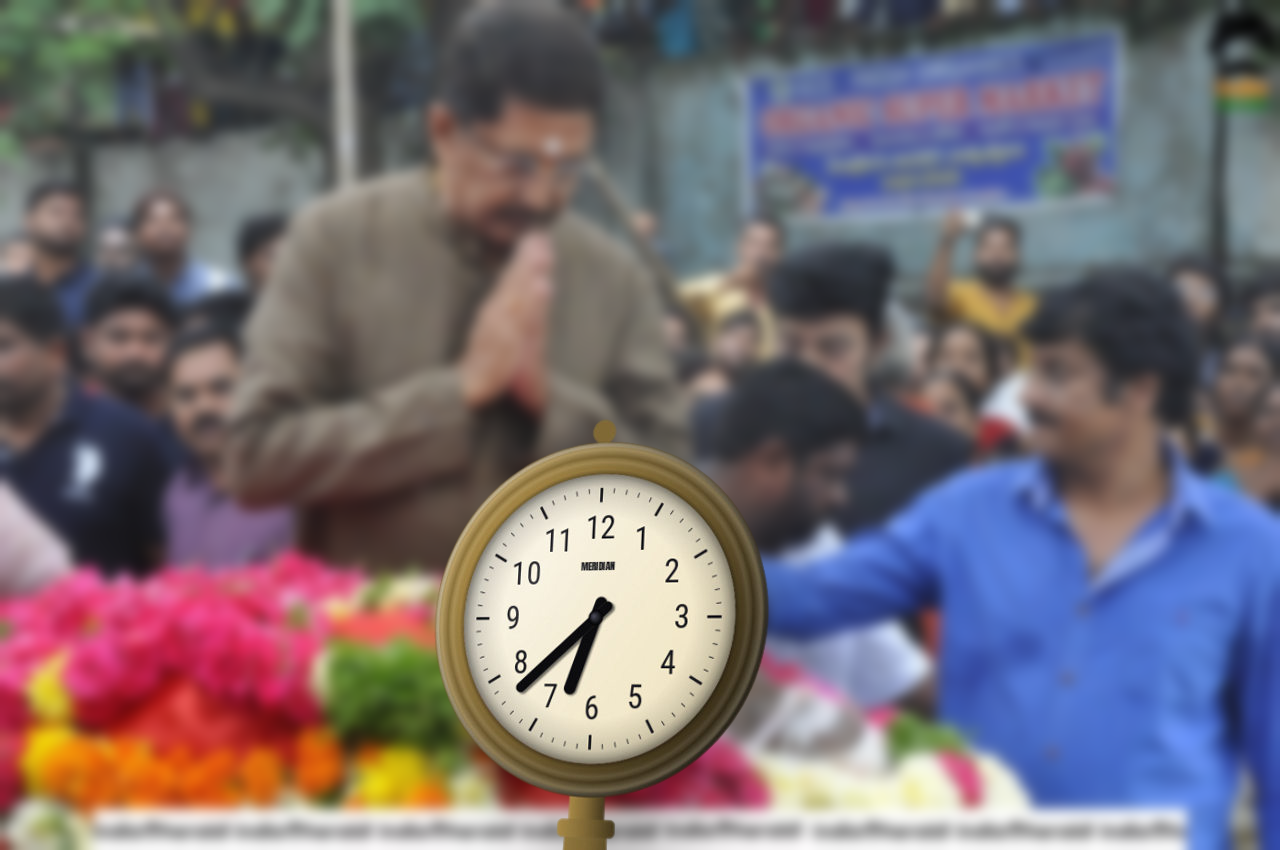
6:38
